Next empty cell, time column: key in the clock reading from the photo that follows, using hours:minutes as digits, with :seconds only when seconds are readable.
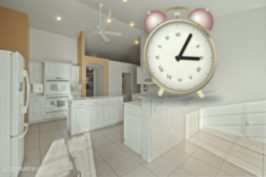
3:05
